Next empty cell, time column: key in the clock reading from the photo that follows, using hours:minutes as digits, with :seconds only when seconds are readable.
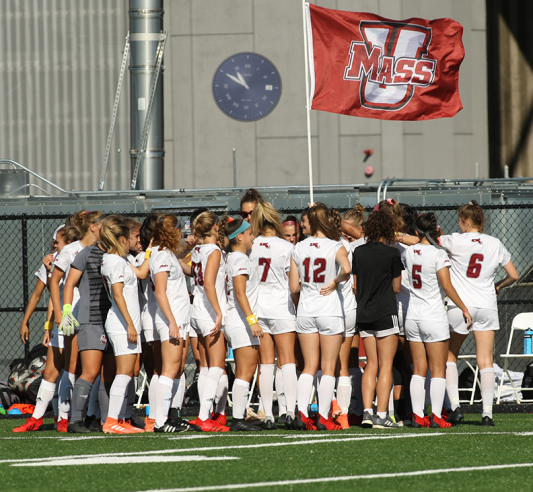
10:50
